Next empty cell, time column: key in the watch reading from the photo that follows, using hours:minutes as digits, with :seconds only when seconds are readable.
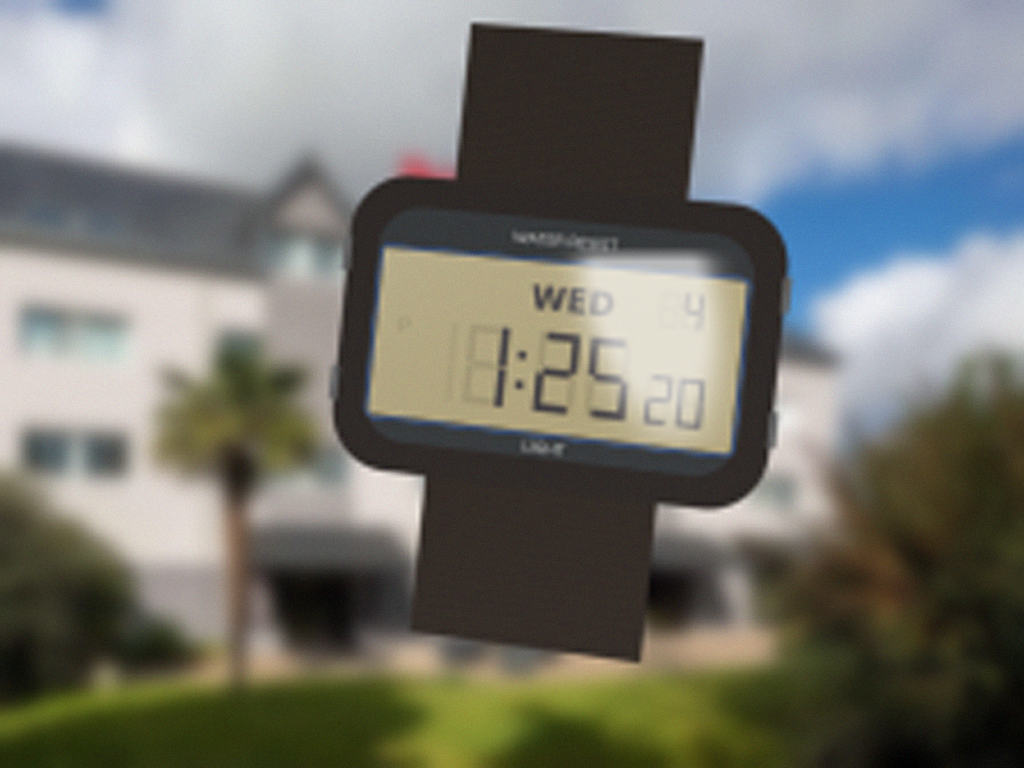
1:25:20
